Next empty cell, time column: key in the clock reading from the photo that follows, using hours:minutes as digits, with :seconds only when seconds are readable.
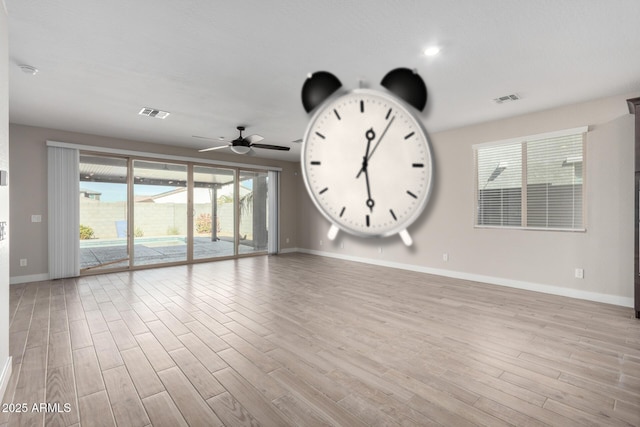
12:29:06
